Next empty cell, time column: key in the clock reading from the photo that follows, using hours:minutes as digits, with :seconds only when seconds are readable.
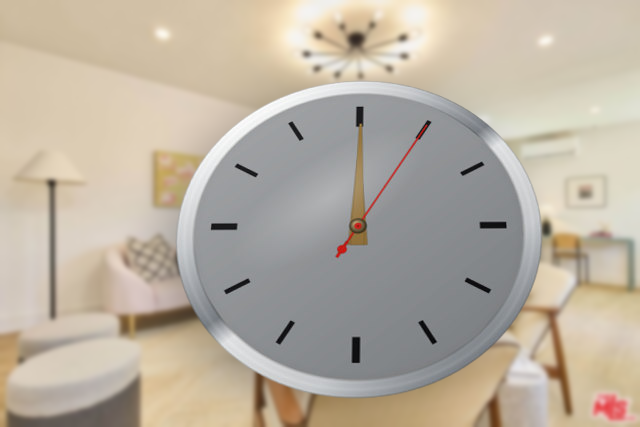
12:00:05
